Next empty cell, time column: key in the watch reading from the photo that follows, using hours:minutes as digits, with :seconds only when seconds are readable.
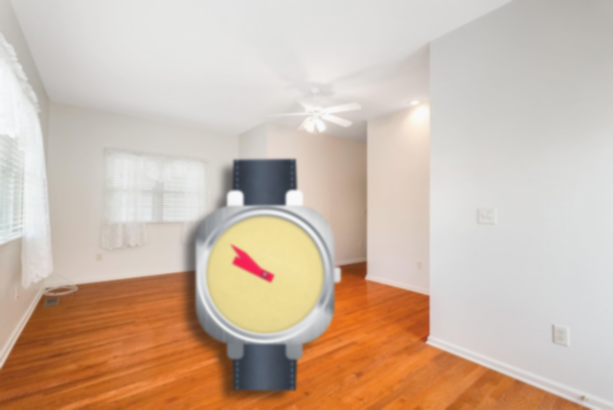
9:52
